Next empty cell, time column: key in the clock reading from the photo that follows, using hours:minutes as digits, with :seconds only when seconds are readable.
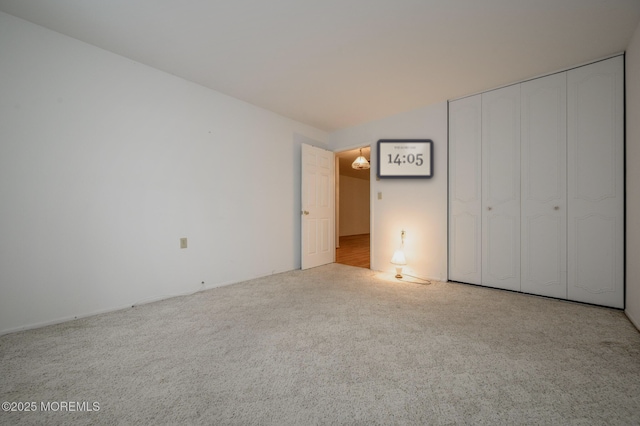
14:05
